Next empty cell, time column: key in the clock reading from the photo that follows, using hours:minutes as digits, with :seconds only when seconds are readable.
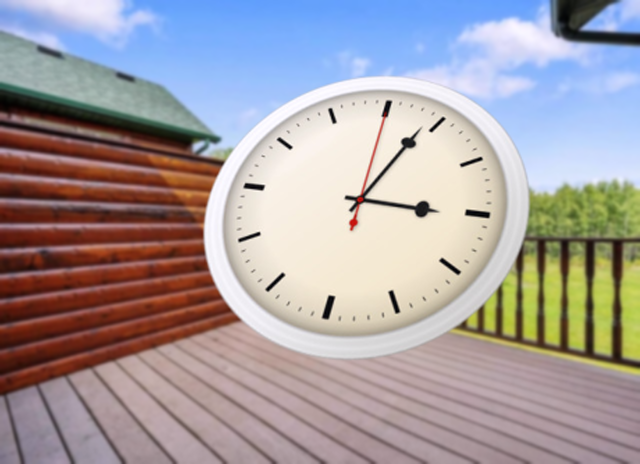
3:04:00
